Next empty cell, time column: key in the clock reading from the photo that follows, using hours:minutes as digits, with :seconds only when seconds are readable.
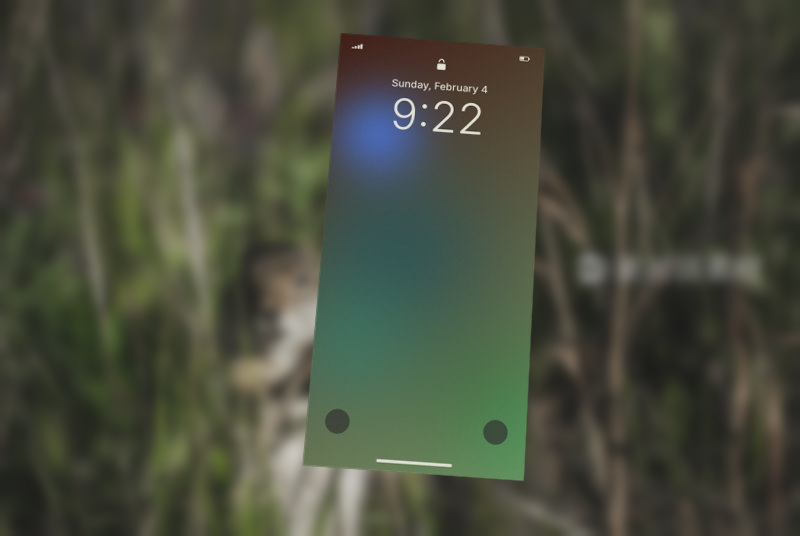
9:22
